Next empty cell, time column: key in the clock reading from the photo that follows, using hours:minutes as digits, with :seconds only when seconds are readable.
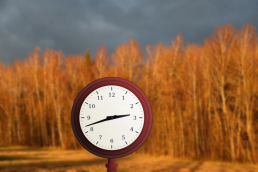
2:42
